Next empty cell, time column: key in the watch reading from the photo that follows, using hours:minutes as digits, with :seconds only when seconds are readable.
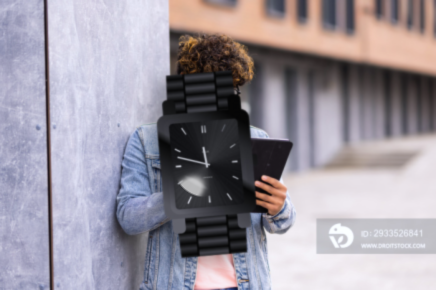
11:48
